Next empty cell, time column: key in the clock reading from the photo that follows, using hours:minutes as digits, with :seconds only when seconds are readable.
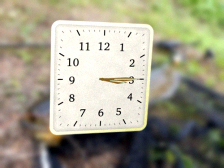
3:15
